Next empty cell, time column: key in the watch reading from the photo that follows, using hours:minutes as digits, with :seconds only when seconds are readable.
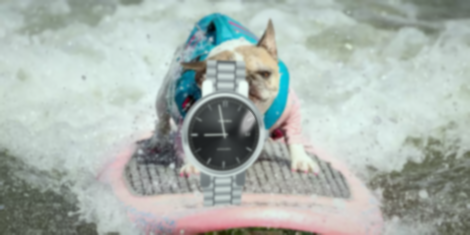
8:58
